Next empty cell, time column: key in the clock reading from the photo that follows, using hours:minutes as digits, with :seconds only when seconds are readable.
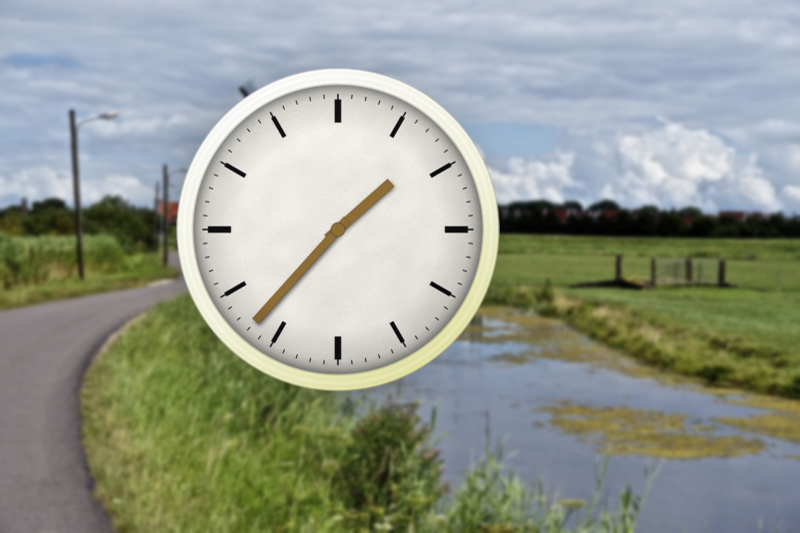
1:37
